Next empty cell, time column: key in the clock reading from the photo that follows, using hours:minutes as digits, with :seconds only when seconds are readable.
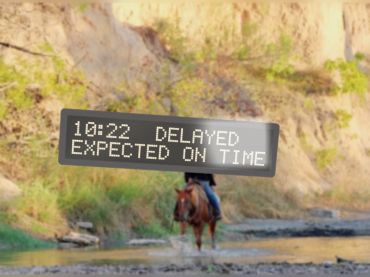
10:22
